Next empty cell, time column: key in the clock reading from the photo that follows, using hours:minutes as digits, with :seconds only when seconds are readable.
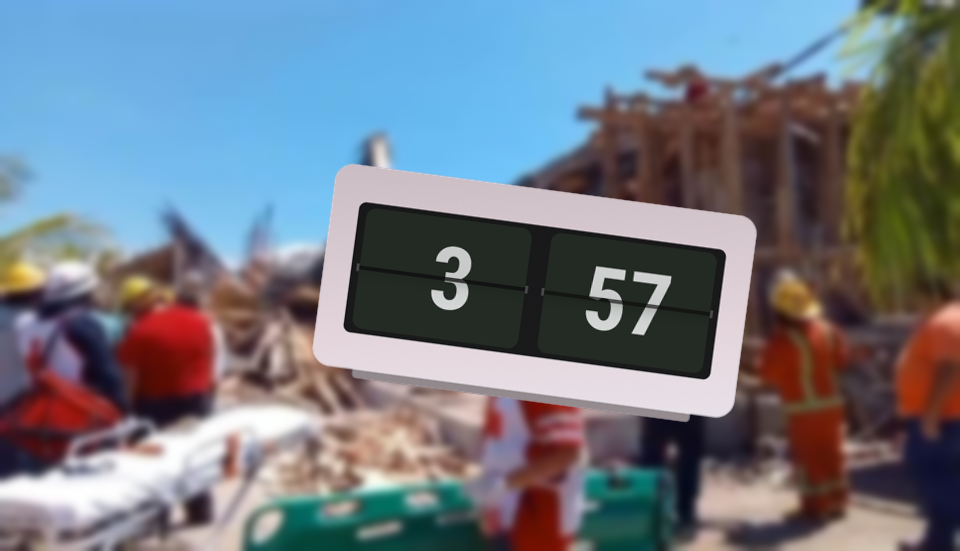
3:57
